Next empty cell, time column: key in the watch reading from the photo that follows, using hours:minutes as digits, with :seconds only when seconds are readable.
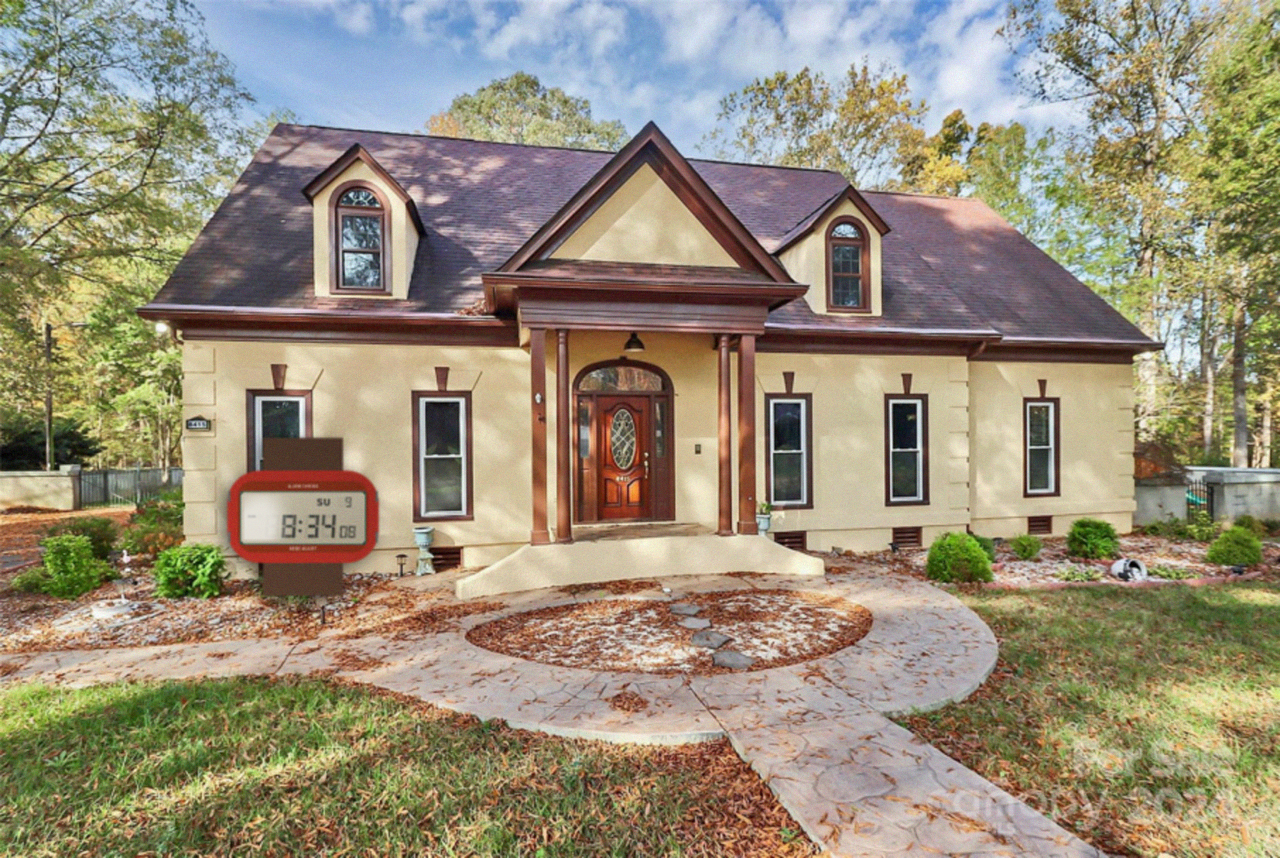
8:34
